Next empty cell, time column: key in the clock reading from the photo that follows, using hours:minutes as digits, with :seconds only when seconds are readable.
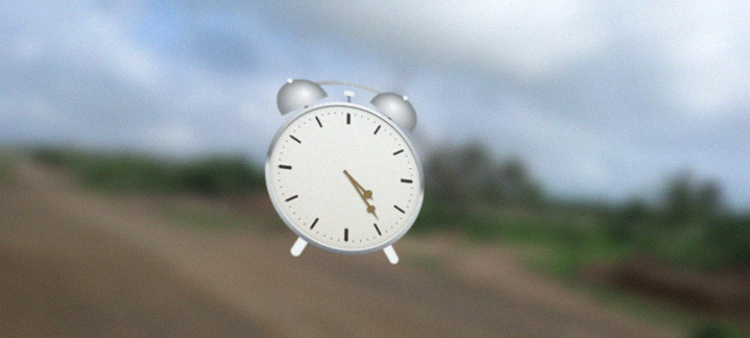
4:24
